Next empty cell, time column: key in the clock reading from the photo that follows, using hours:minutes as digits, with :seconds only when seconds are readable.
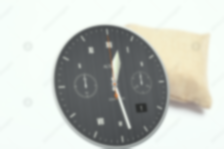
12:28
